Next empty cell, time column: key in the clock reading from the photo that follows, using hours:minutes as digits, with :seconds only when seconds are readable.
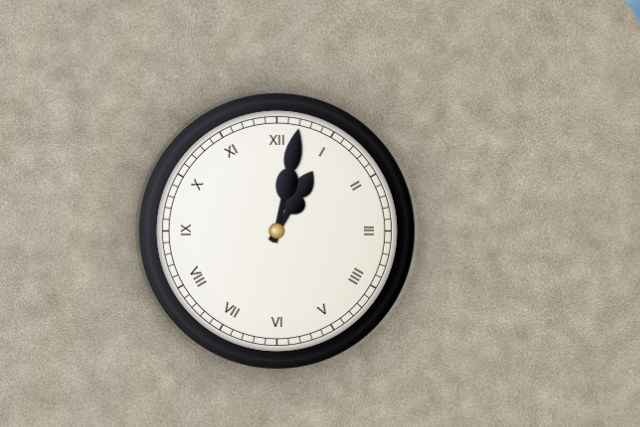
1:02
